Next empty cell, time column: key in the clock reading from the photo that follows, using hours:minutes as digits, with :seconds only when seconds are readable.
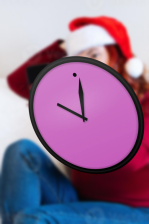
10:01
